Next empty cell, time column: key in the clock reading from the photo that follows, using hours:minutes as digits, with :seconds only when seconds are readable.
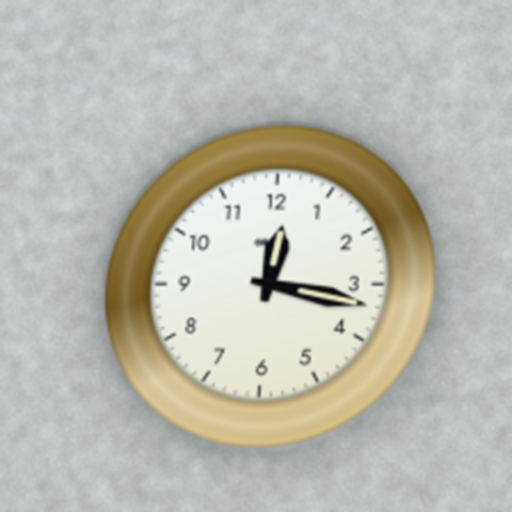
12:17
